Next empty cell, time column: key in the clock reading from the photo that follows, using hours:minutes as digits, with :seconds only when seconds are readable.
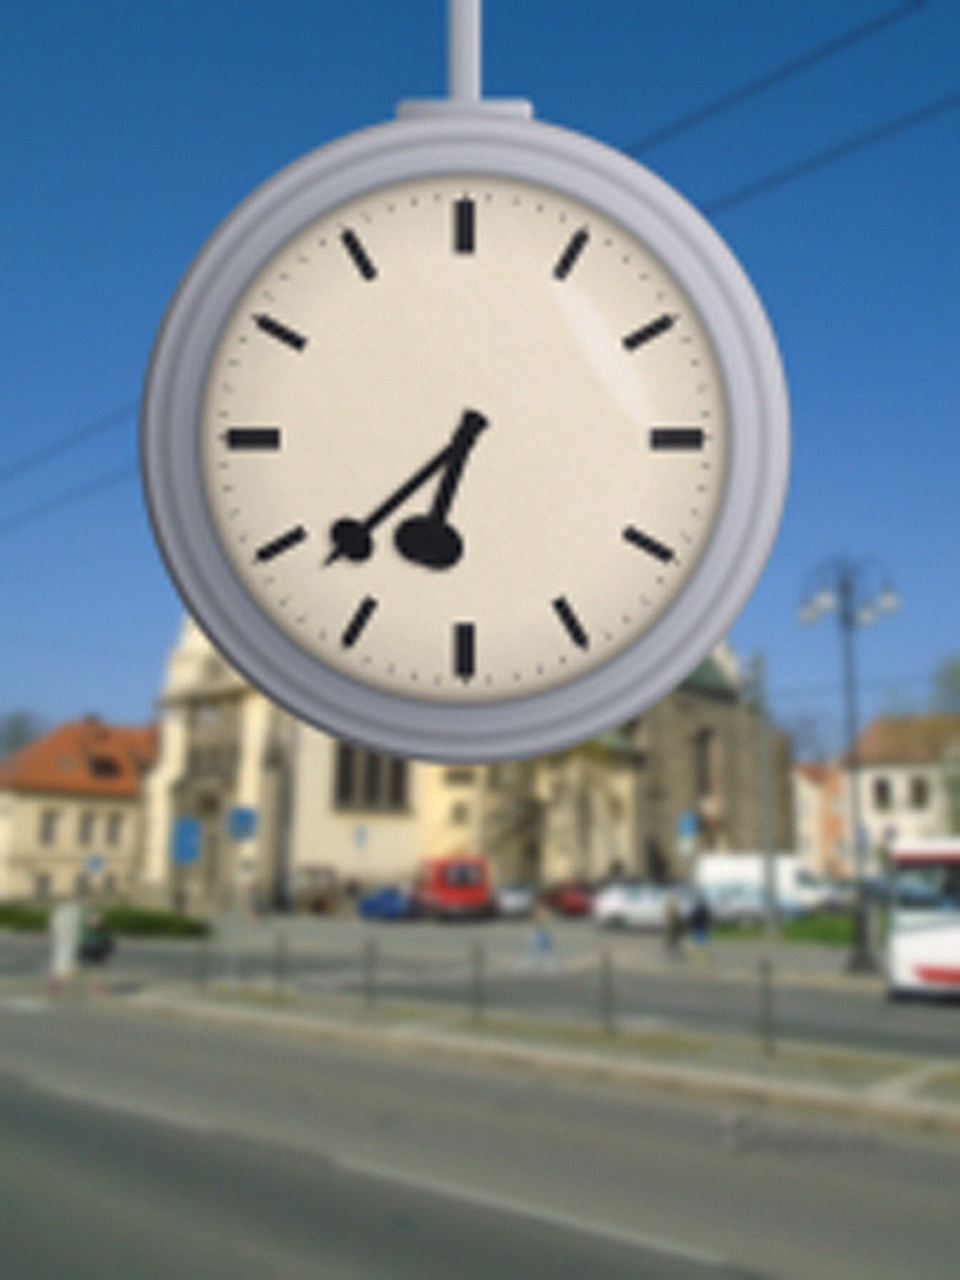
6:38
